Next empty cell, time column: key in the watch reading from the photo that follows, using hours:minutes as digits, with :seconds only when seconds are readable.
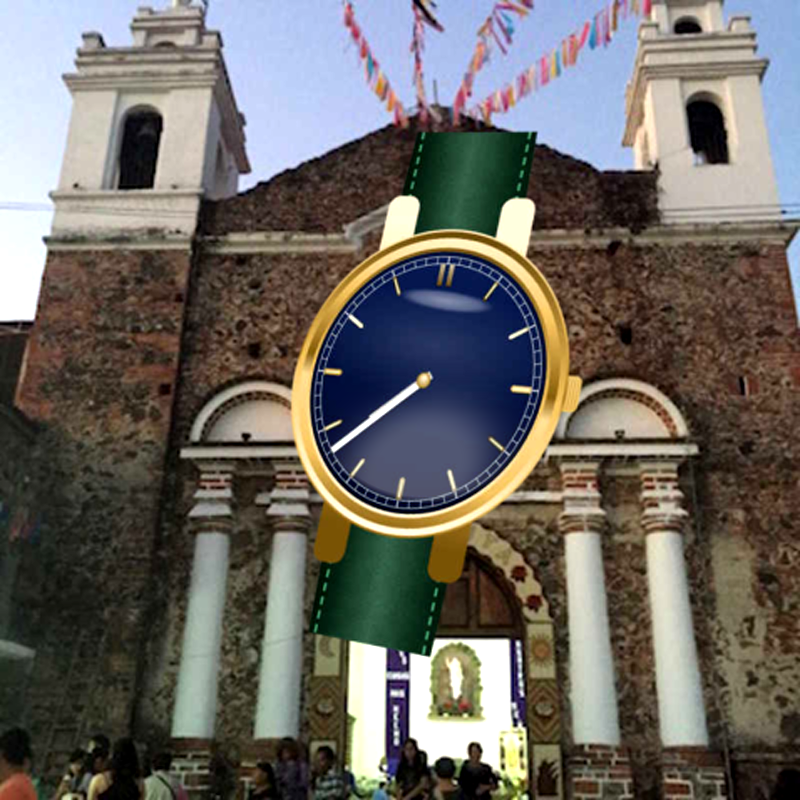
7:38
